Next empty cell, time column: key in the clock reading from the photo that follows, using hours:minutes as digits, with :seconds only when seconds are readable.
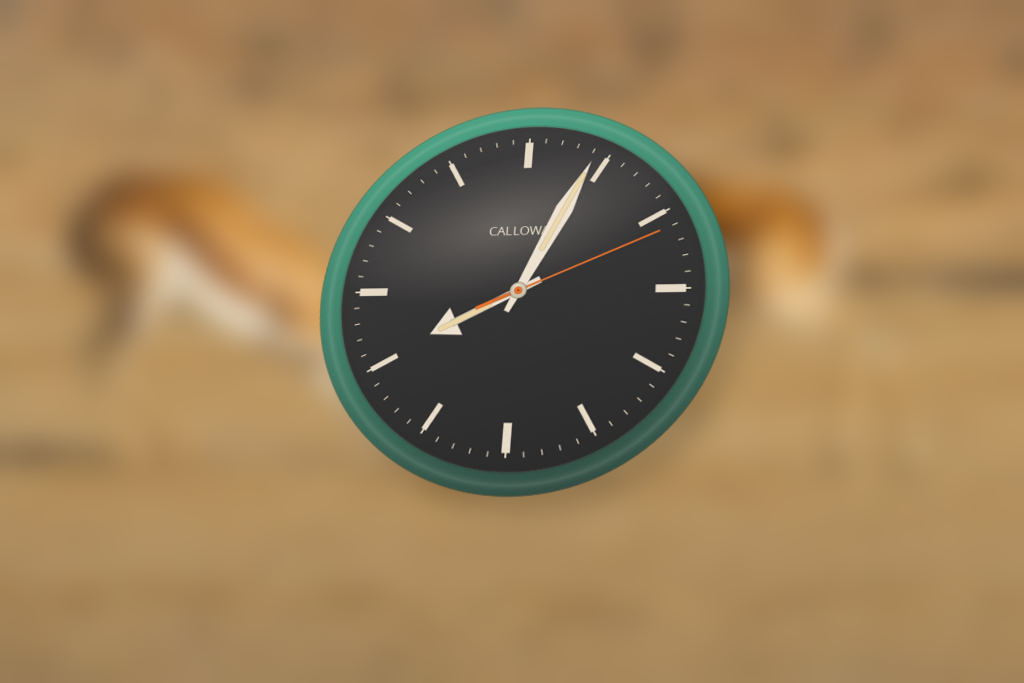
8:04:11
